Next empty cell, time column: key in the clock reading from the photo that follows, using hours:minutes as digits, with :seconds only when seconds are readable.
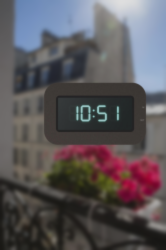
10:51
